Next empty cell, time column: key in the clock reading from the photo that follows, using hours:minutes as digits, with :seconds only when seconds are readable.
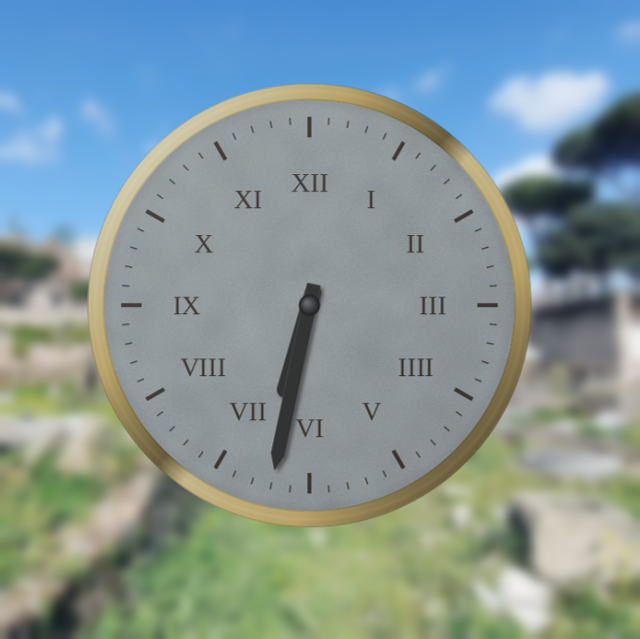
6:32
